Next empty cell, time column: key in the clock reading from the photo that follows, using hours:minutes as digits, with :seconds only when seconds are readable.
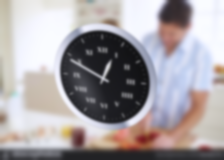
12:49
